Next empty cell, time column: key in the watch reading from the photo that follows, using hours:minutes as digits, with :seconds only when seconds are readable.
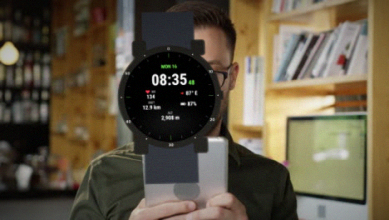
8:35
